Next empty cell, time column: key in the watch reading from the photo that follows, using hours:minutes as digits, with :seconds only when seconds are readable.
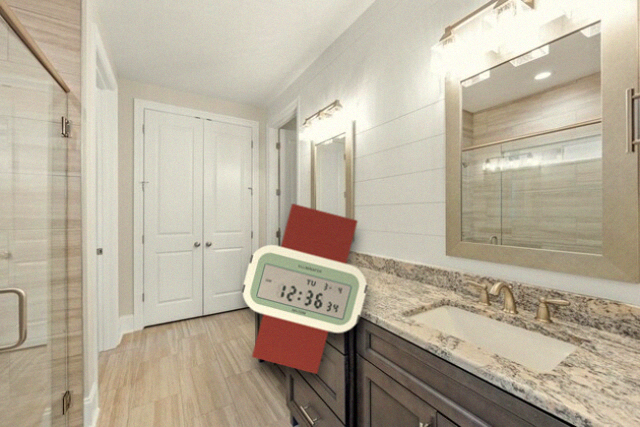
12:36:34
